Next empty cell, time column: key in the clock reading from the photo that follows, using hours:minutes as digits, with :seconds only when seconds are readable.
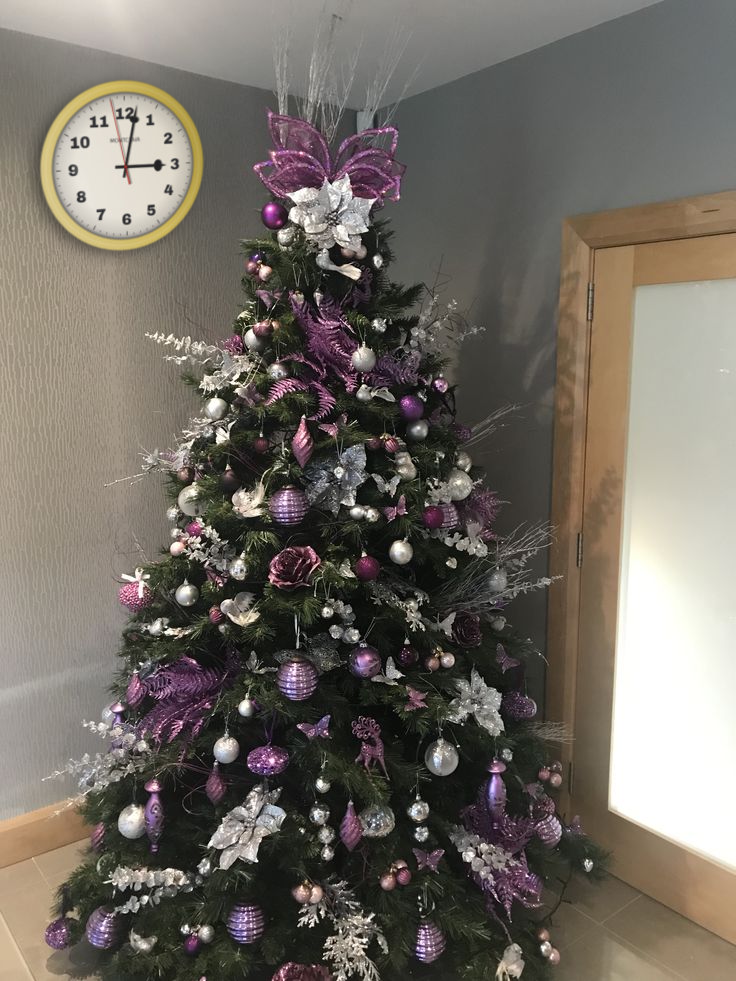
3:01:58
